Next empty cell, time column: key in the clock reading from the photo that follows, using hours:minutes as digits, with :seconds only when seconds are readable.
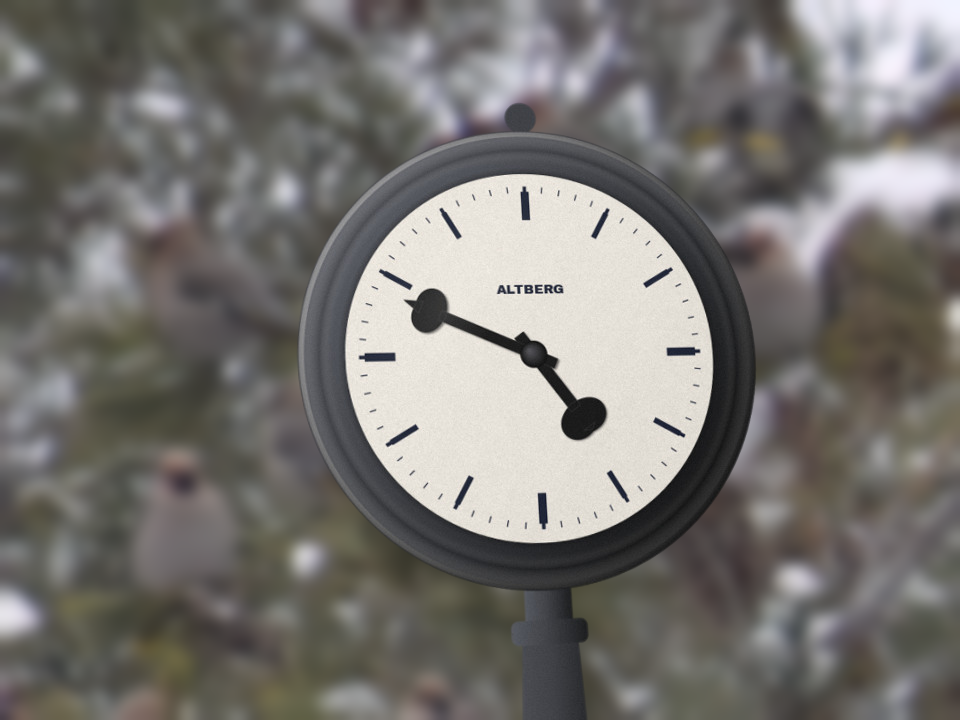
4:49
